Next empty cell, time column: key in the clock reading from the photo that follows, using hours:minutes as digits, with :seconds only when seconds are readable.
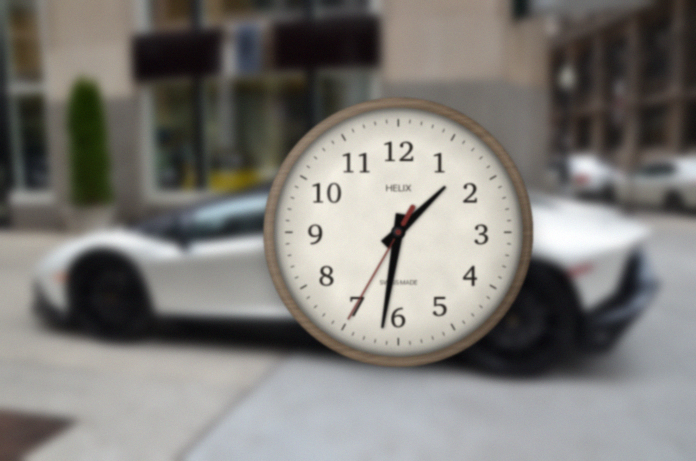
1:31:35
